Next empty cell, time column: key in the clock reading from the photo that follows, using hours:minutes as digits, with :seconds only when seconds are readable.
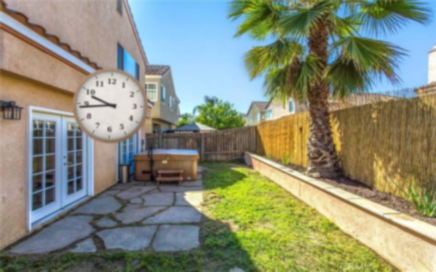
9:44
